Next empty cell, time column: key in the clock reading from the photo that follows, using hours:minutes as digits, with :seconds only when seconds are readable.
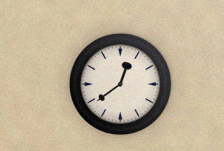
12:39
